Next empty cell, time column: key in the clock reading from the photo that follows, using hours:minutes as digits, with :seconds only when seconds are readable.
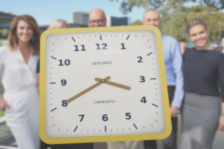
3:40
